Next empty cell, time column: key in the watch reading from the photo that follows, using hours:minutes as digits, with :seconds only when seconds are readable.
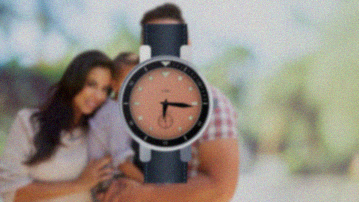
6:16
